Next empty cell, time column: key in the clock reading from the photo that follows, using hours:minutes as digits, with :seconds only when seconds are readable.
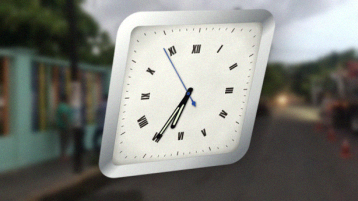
6:34:54
